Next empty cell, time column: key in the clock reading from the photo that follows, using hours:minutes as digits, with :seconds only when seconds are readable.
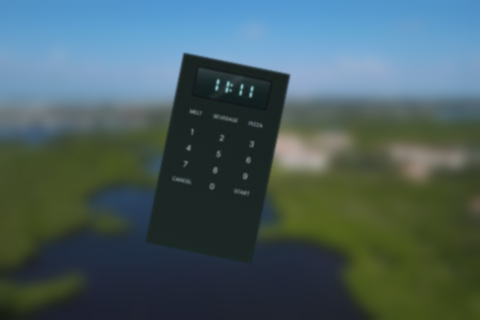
11:11
